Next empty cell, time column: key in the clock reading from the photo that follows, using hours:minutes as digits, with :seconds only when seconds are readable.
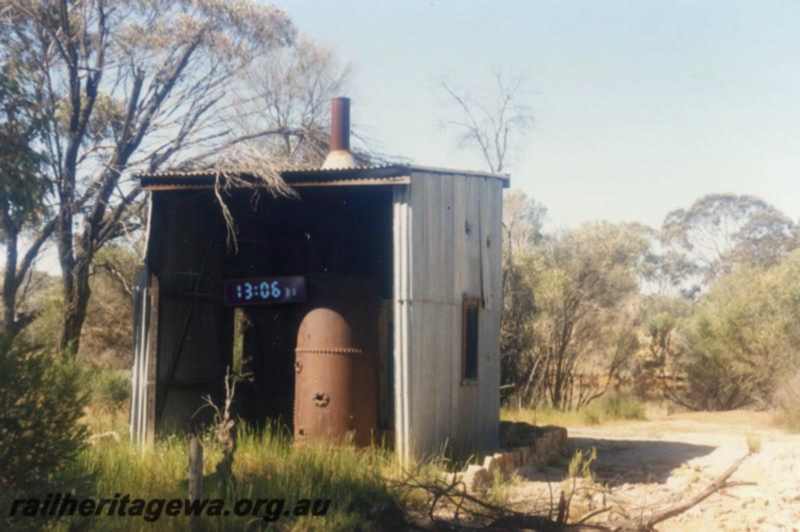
13:06
